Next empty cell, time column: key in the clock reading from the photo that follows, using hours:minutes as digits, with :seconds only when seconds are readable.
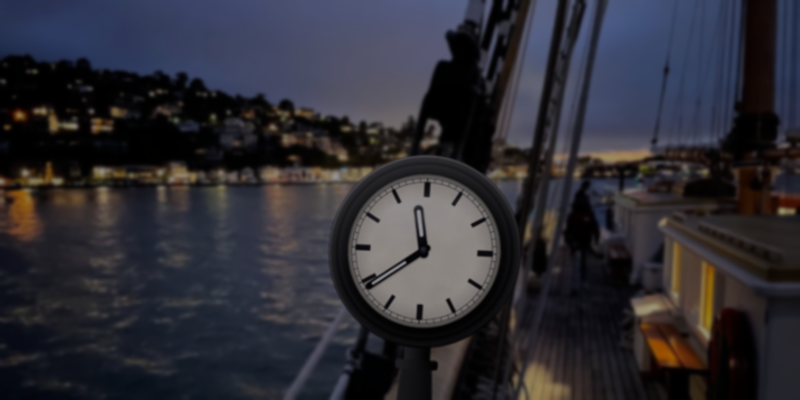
11:39
